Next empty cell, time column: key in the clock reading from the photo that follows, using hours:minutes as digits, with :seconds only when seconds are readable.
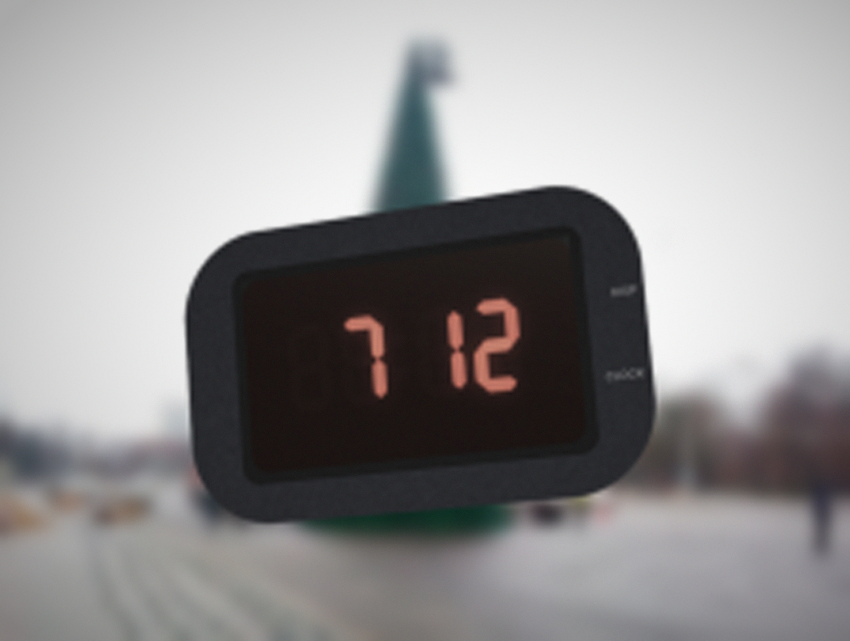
7:12
